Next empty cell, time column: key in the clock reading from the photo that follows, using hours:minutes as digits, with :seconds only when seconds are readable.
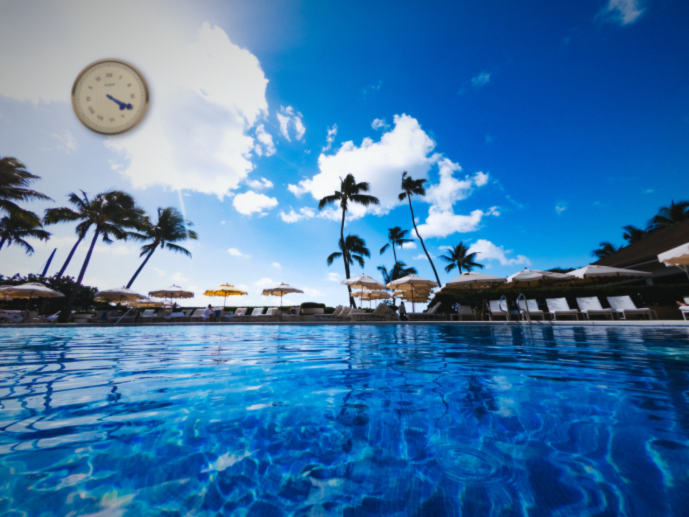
4:20
